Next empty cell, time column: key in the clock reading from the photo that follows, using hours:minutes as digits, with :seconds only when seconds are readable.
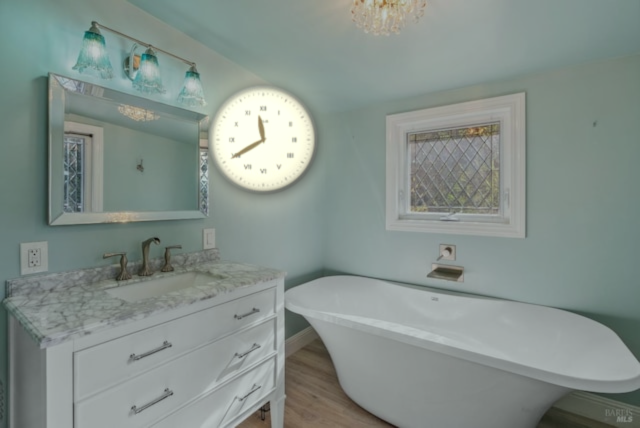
11:40
